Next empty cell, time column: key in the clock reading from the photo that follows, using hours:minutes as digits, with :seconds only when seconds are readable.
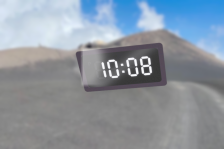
10:08
